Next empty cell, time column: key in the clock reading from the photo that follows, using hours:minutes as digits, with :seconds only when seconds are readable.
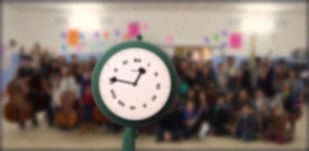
12:46
